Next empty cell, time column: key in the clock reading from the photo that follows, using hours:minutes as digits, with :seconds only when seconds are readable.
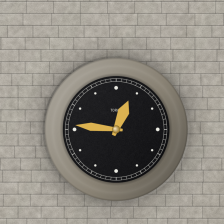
12:46
